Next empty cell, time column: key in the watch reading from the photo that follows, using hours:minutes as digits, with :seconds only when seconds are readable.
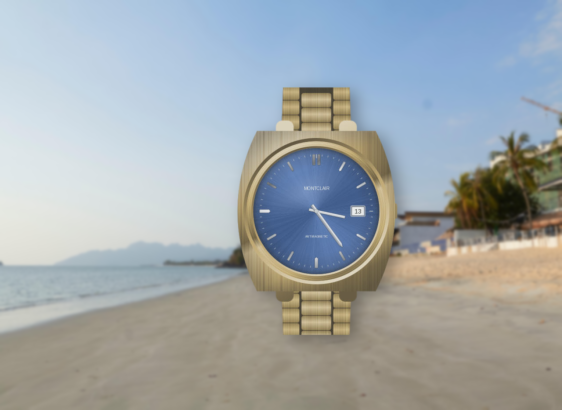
3:24
